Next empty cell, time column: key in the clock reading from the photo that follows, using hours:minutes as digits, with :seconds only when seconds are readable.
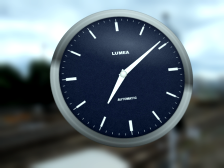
7:09
